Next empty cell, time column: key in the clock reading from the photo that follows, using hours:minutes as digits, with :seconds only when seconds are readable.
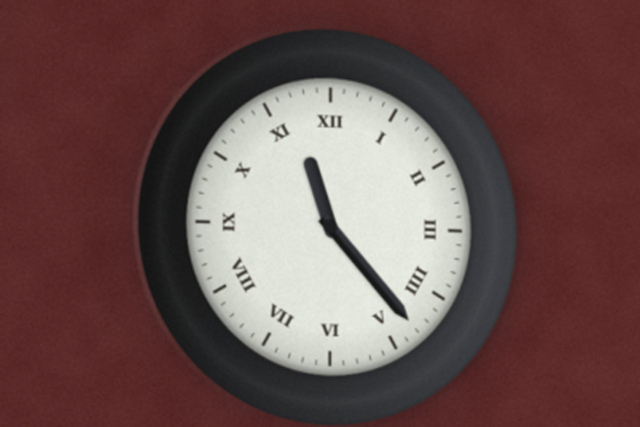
11:23
